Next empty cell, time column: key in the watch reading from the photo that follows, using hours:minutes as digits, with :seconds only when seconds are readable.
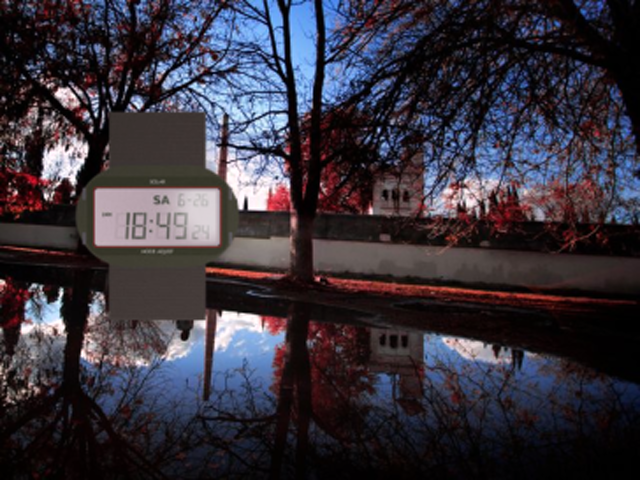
18:49:24
